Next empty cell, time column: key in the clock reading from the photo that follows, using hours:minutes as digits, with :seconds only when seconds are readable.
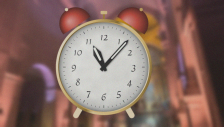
11:07
